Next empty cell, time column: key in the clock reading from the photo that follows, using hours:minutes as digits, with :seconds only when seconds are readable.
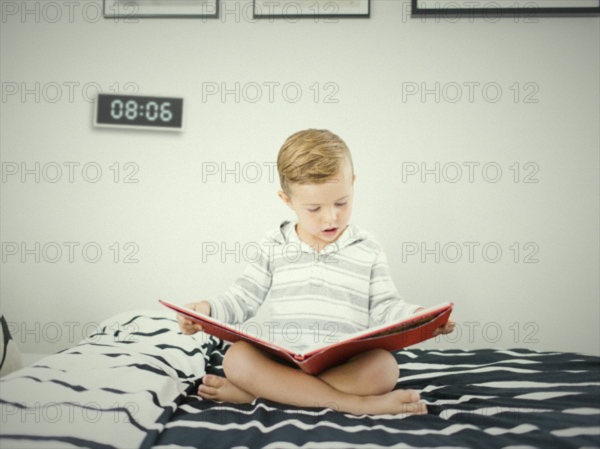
8:06
